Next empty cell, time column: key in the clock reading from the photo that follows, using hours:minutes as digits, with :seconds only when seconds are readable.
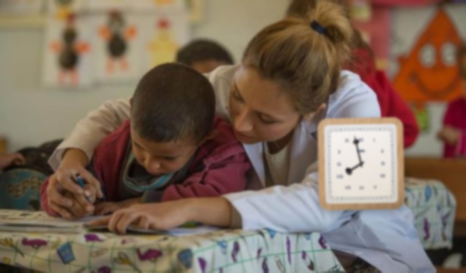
7:58
